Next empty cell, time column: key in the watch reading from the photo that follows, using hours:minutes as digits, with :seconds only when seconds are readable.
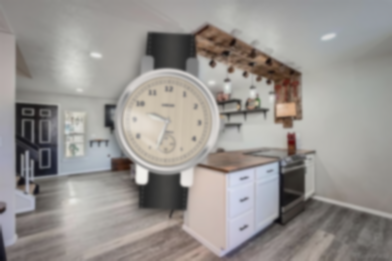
9:33
